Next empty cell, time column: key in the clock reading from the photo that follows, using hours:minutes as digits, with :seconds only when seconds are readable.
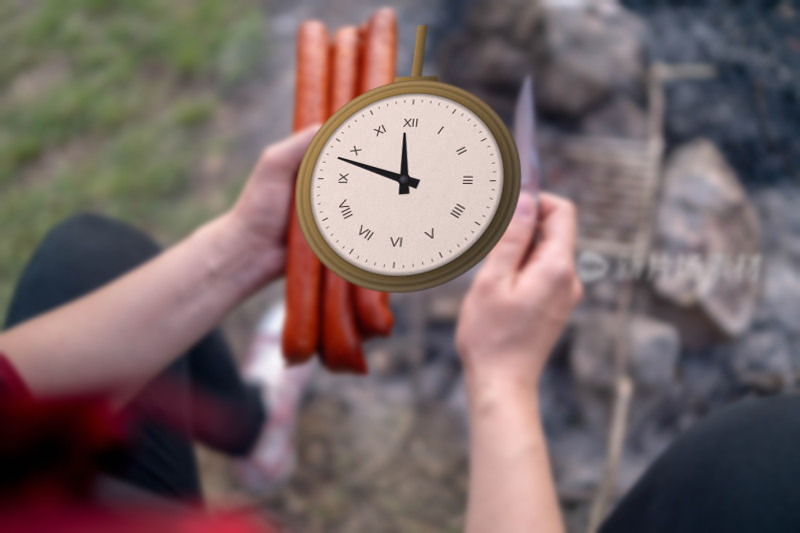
11:48
